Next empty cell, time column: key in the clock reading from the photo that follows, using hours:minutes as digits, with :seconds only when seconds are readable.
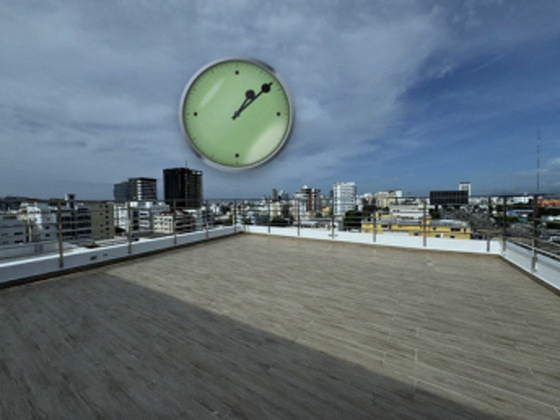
1:08
